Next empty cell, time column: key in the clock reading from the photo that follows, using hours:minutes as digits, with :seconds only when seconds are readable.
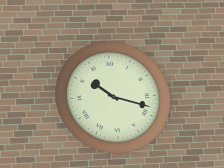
10:18
